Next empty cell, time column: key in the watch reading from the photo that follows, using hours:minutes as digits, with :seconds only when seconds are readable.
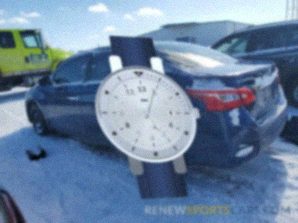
5:04
